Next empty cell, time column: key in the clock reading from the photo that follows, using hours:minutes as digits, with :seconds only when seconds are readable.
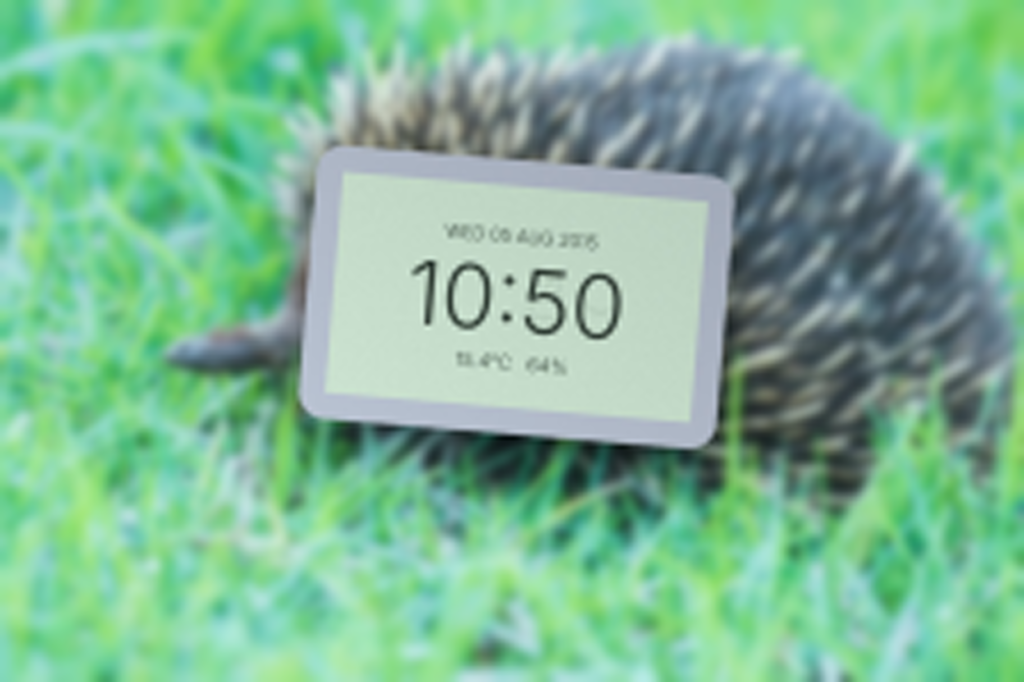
10:50
